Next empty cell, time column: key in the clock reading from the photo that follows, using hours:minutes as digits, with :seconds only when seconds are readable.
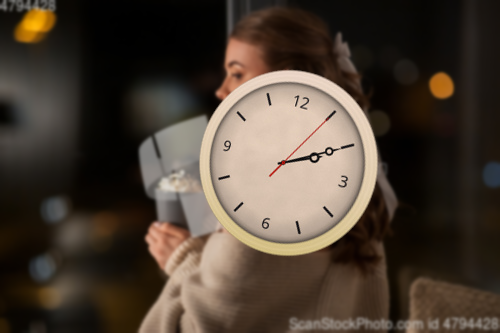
2:10:05
